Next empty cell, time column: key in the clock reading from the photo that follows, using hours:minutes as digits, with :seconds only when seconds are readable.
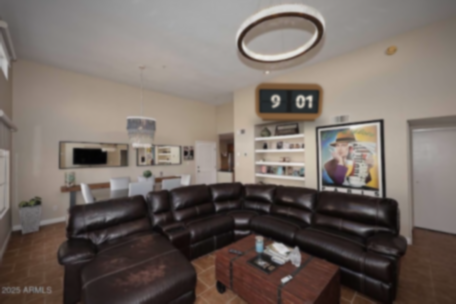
9:01
